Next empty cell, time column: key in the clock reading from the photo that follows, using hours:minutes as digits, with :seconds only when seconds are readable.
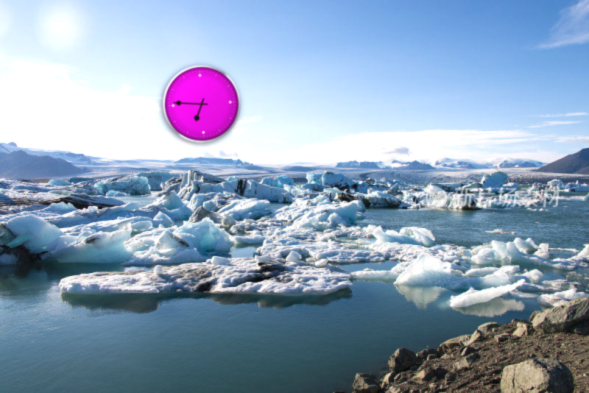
6:46
